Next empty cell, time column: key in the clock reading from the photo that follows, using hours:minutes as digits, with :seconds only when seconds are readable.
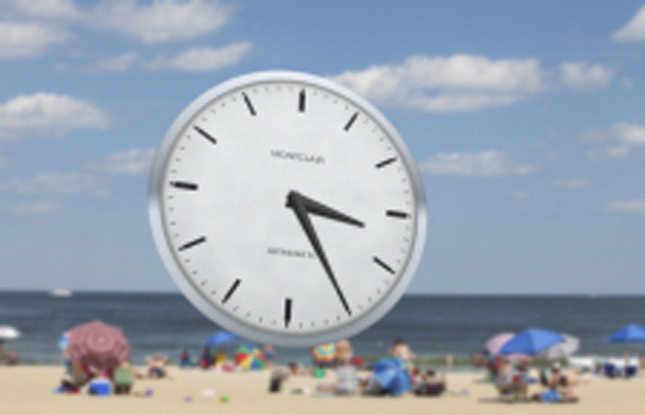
3:25
